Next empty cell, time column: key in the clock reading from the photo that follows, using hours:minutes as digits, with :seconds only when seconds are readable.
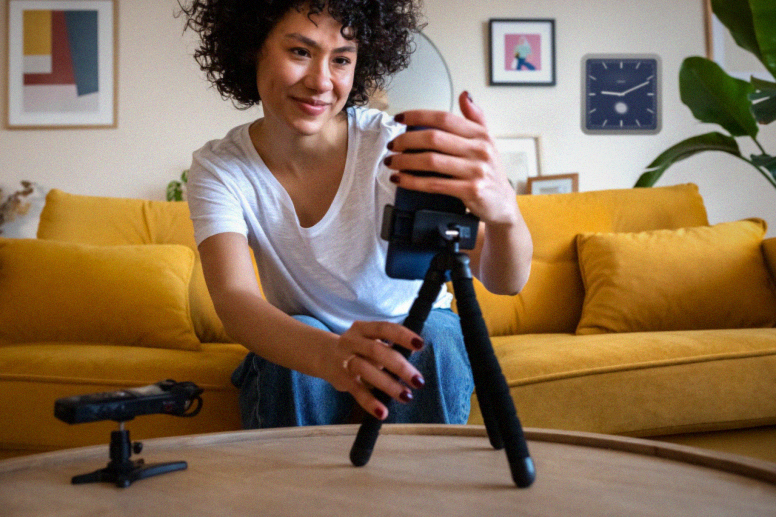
9:11
